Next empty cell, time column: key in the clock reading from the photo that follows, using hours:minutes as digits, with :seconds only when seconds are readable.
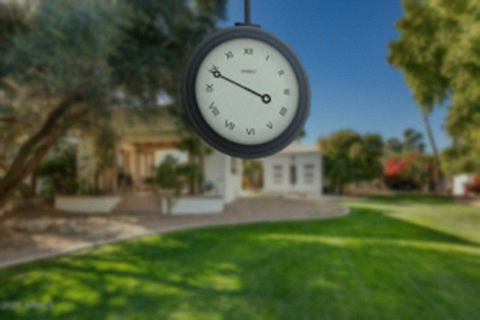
3:49
